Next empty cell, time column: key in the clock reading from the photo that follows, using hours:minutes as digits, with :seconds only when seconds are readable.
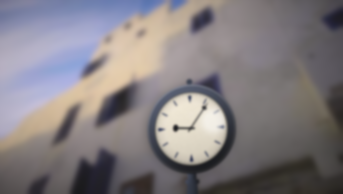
9:06
